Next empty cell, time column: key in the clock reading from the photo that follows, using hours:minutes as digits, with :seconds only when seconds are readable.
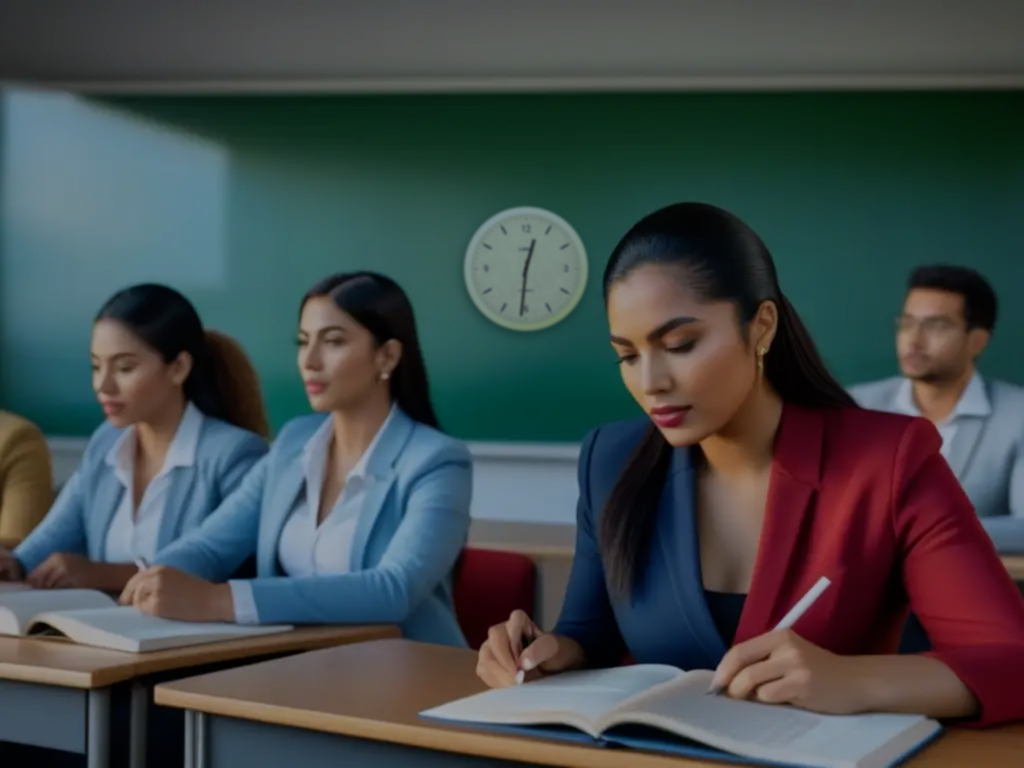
12:31
